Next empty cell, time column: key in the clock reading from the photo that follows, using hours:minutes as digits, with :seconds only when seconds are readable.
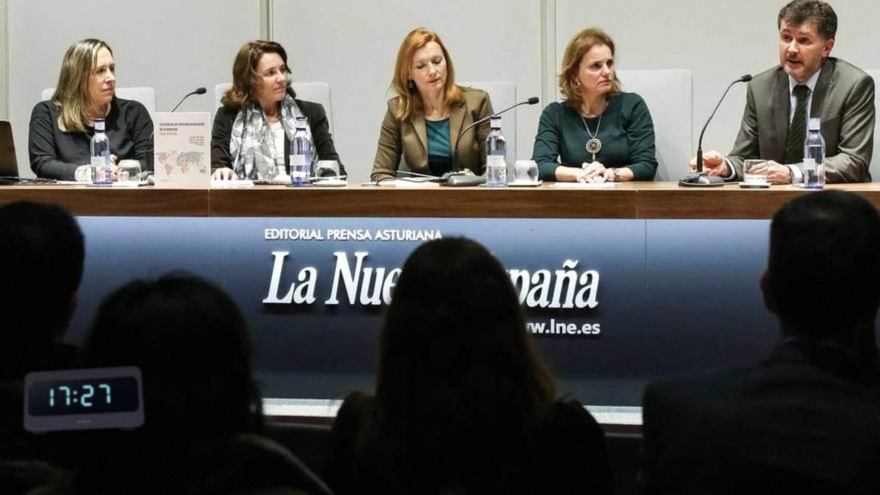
17:27
